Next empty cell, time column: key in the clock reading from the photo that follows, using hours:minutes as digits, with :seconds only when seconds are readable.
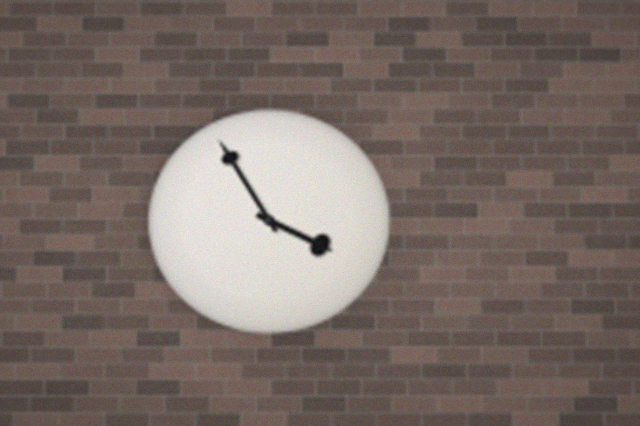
3:55
